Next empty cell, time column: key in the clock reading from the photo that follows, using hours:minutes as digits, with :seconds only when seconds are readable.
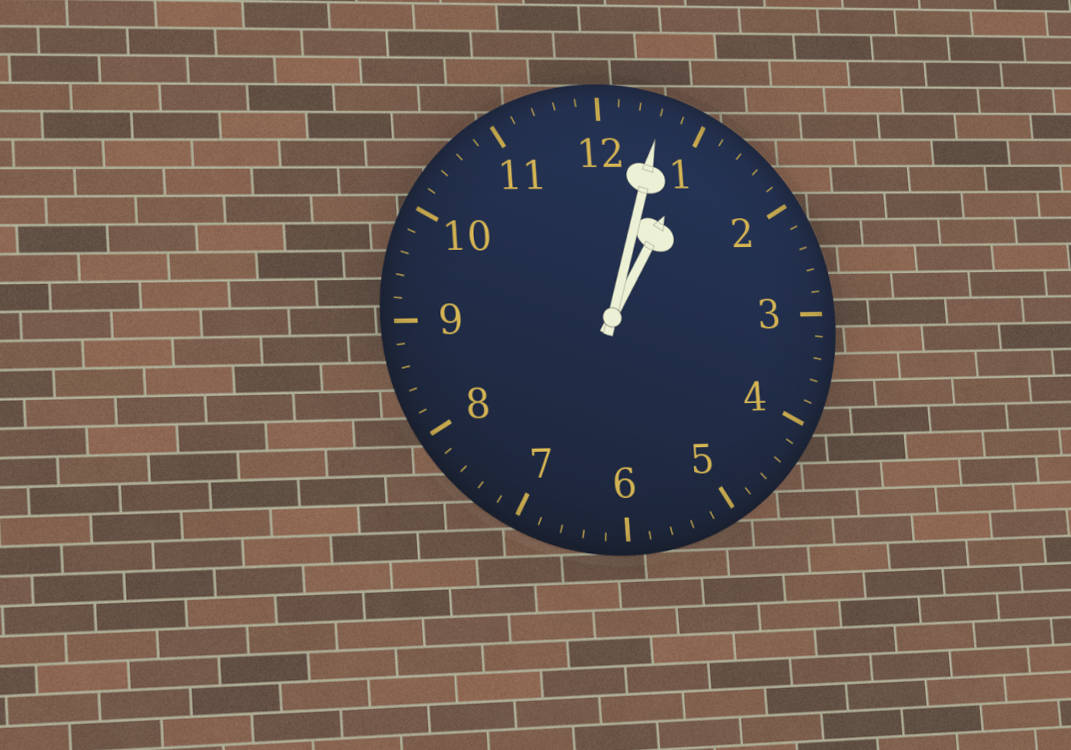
1:03
